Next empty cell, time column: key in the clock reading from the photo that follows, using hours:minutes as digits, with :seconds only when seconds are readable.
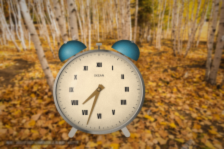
7:33
